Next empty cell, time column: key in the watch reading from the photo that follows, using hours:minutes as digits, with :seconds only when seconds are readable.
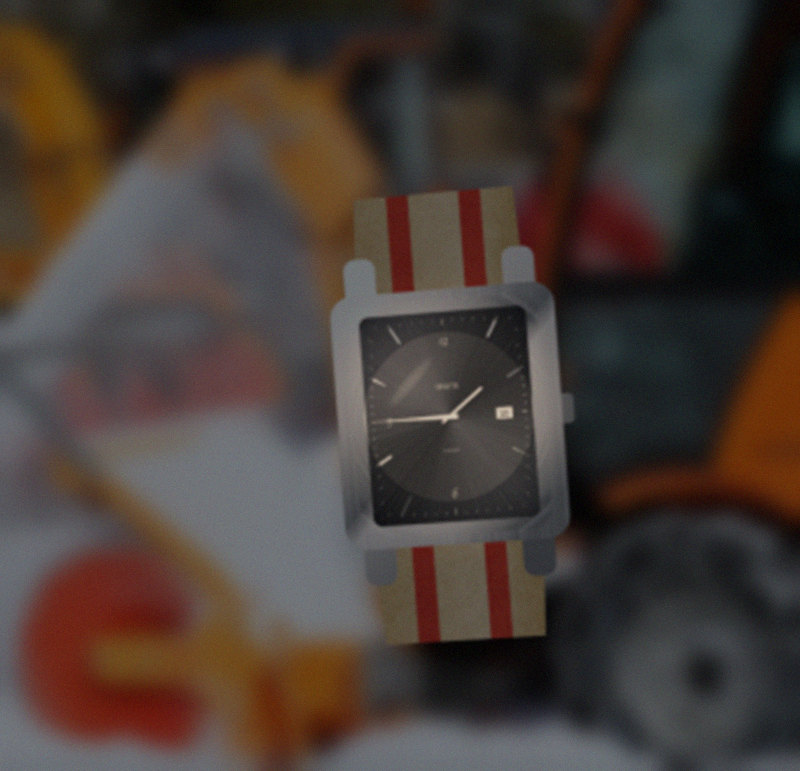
1:45
